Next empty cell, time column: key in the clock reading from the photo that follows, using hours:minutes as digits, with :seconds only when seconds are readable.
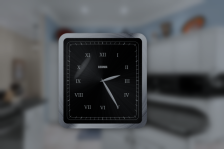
2:25
